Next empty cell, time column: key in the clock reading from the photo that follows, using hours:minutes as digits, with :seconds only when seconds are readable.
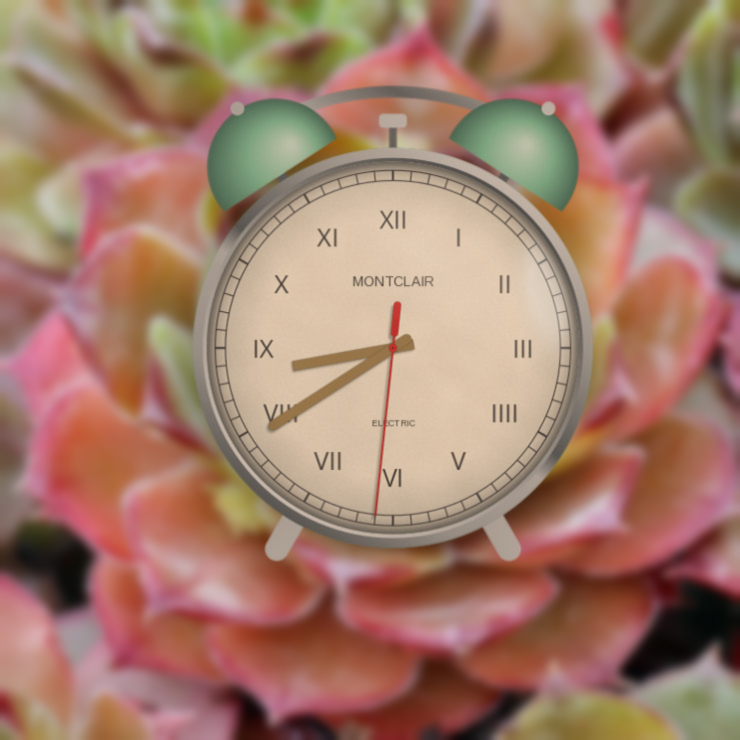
8:39:31
